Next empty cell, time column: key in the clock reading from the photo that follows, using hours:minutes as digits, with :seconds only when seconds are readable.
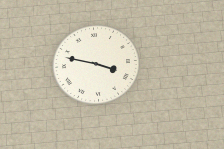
3:48
